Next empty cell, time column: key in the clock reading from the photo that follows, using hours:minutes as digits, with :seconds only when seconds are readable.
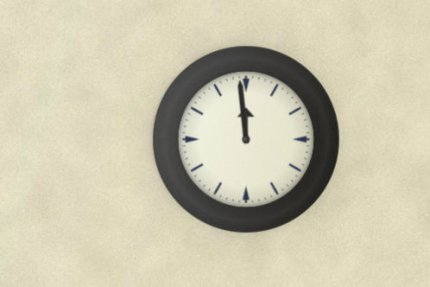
11:59
